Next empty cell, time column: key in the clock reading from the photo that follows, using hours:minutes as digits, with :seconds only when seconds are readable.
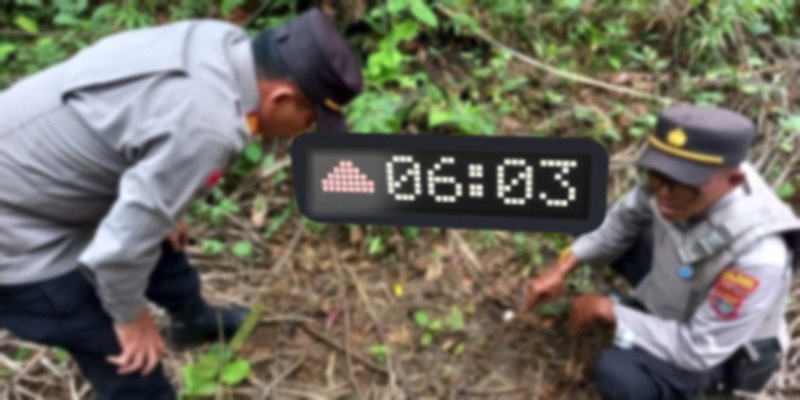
6:03
